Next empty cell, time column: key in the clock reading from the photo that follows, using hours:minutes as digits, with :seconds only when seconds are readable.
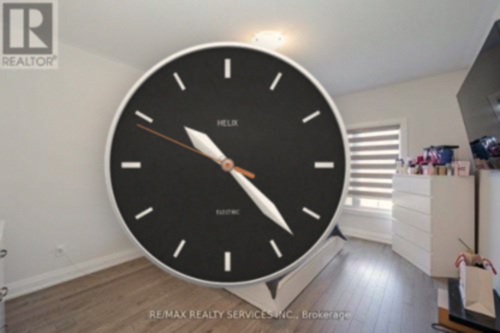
10:22:49
